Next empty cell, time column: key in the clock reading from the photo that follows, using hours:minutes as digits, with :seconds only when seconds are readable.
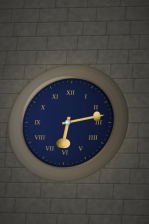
6:13
